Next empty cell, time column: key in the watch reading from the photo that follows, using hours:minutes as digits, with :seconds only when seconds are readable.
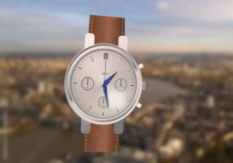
1:28
